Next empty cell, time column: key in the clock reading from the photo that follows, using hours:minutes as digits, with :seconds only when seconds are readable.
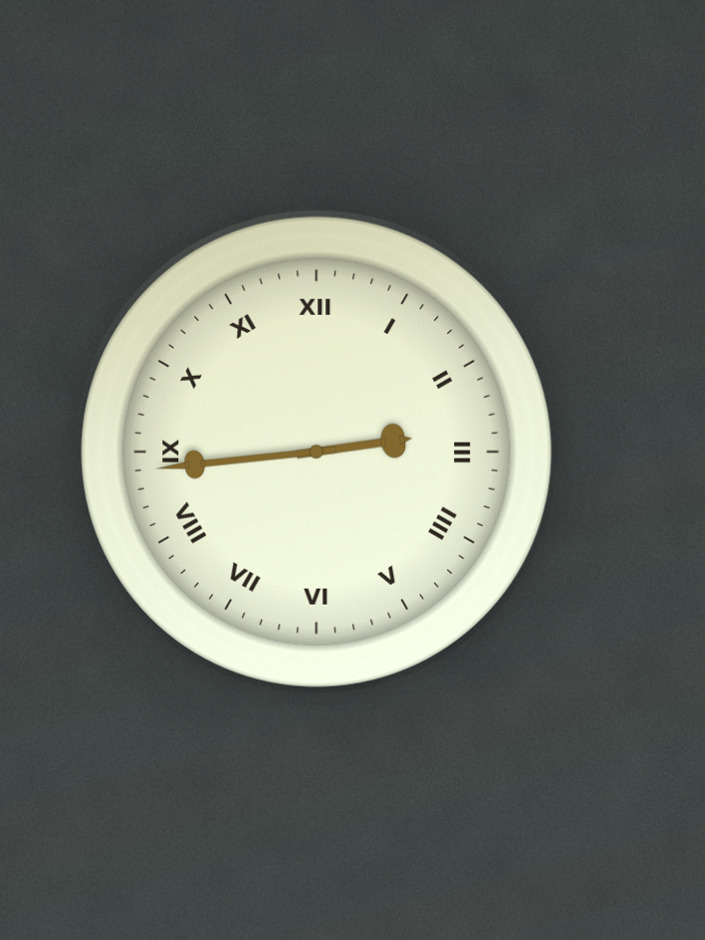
2:44
